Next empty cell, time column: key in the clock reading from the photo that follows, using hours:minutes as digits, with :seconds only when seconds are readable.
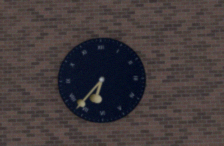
6:37
